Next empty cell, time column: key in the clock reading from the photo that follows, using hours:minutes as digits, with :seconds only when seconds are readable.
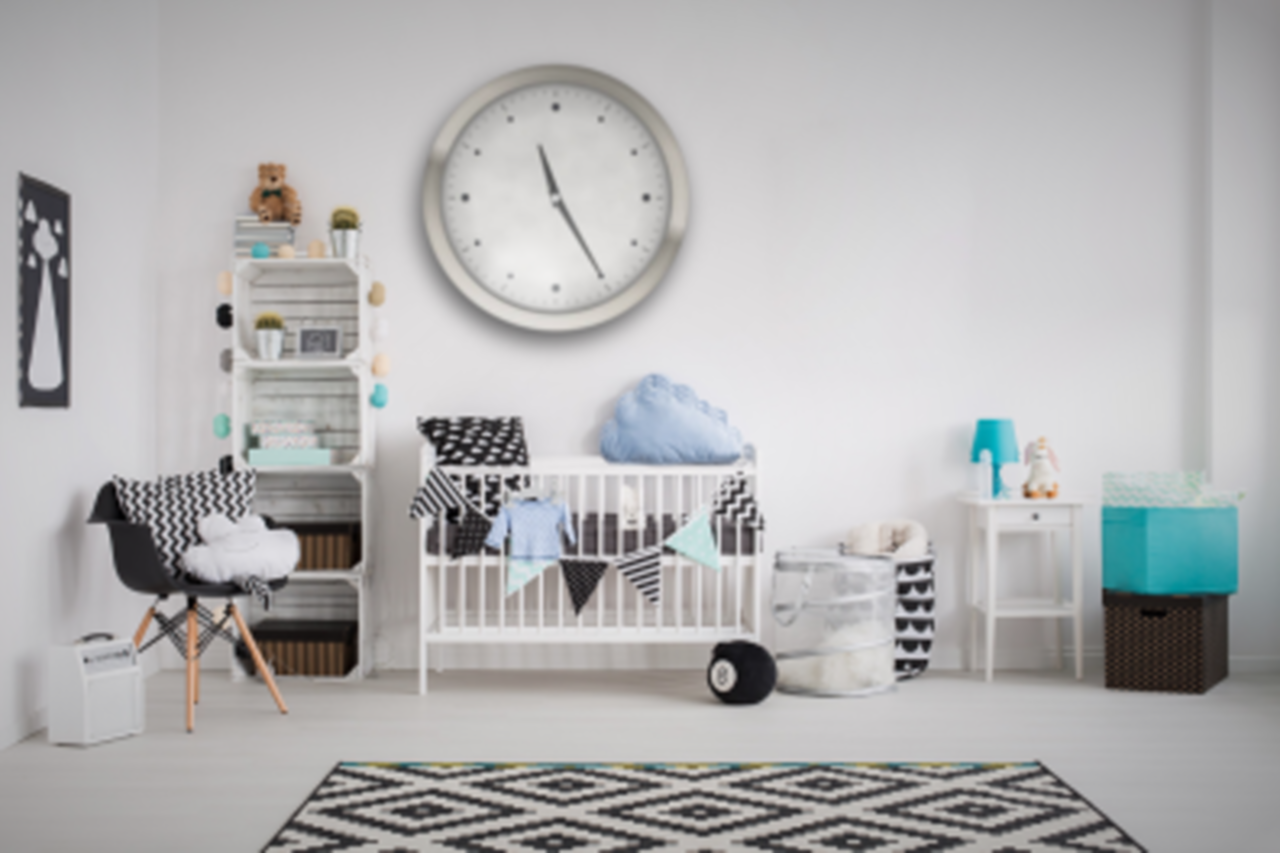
11:25
